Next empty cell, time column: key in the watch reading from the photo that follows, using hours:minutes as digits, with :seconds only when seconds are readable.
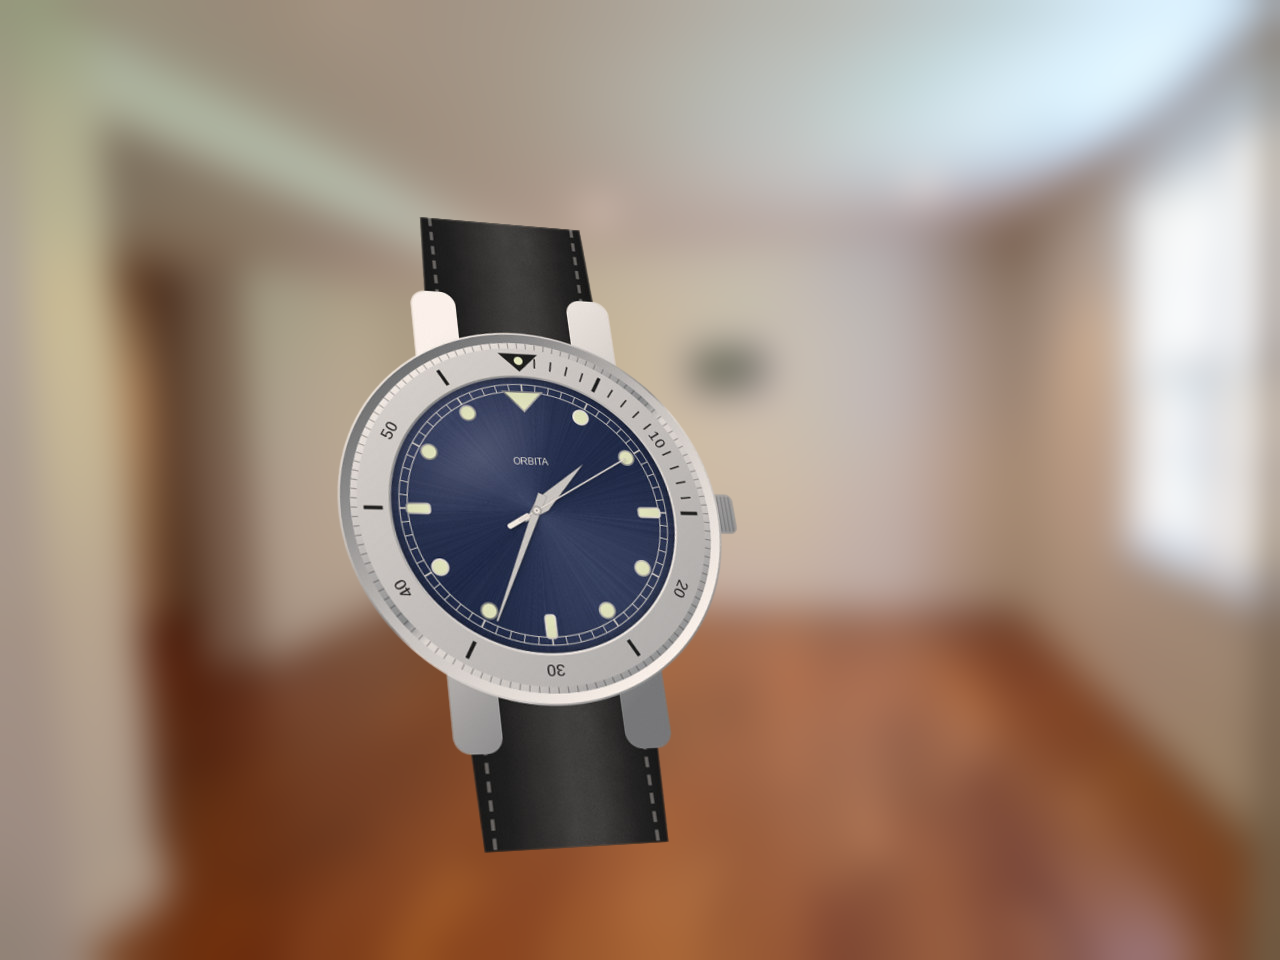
1:34:10
